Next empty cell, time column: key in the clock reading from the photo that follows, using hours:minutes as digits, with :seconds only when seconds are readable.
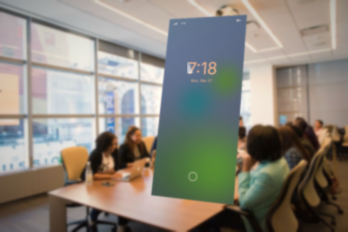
7:18
